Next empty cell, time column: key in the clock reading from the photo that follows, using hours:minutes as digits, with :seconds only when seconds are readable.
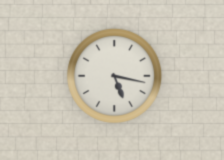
5:17
